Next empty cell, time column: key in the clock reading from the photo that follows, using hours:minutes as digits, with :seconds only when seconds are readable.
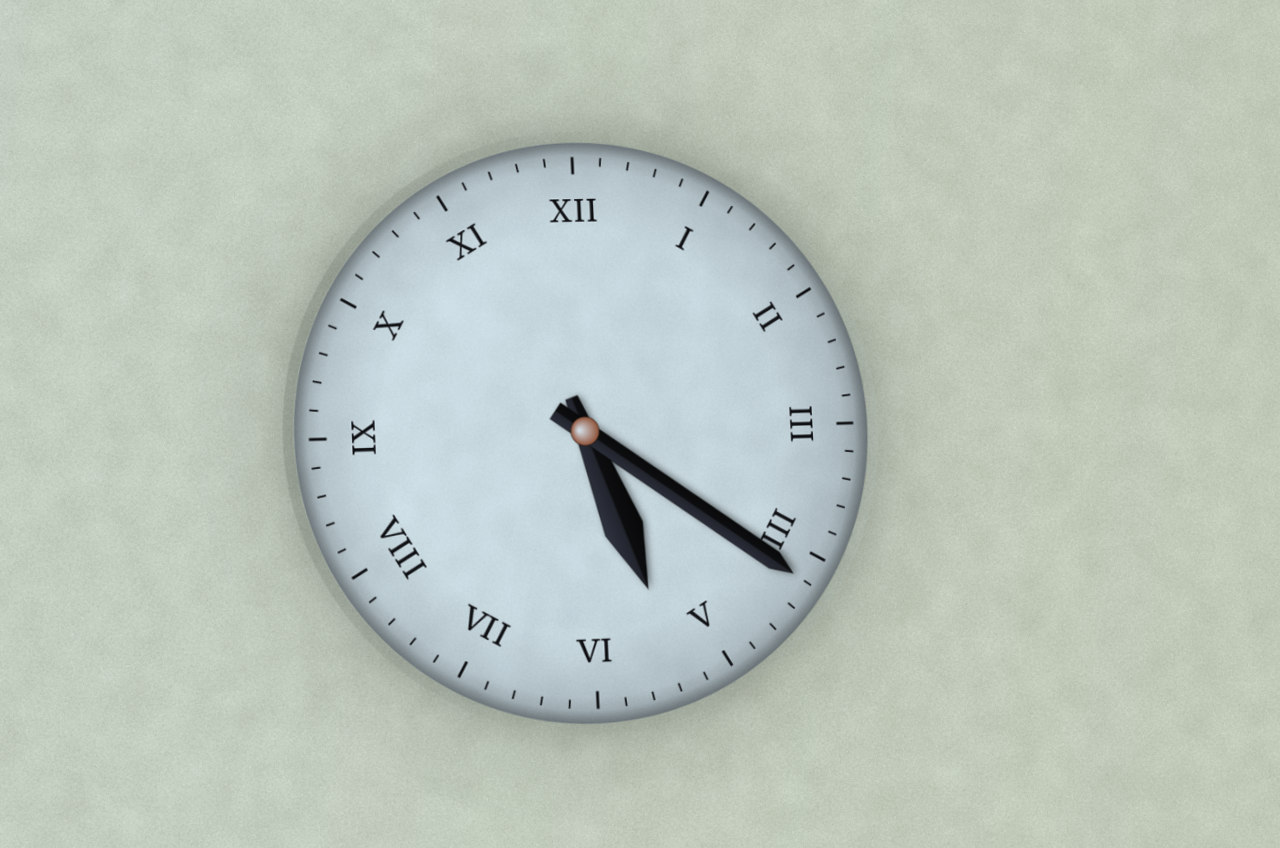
5:21
